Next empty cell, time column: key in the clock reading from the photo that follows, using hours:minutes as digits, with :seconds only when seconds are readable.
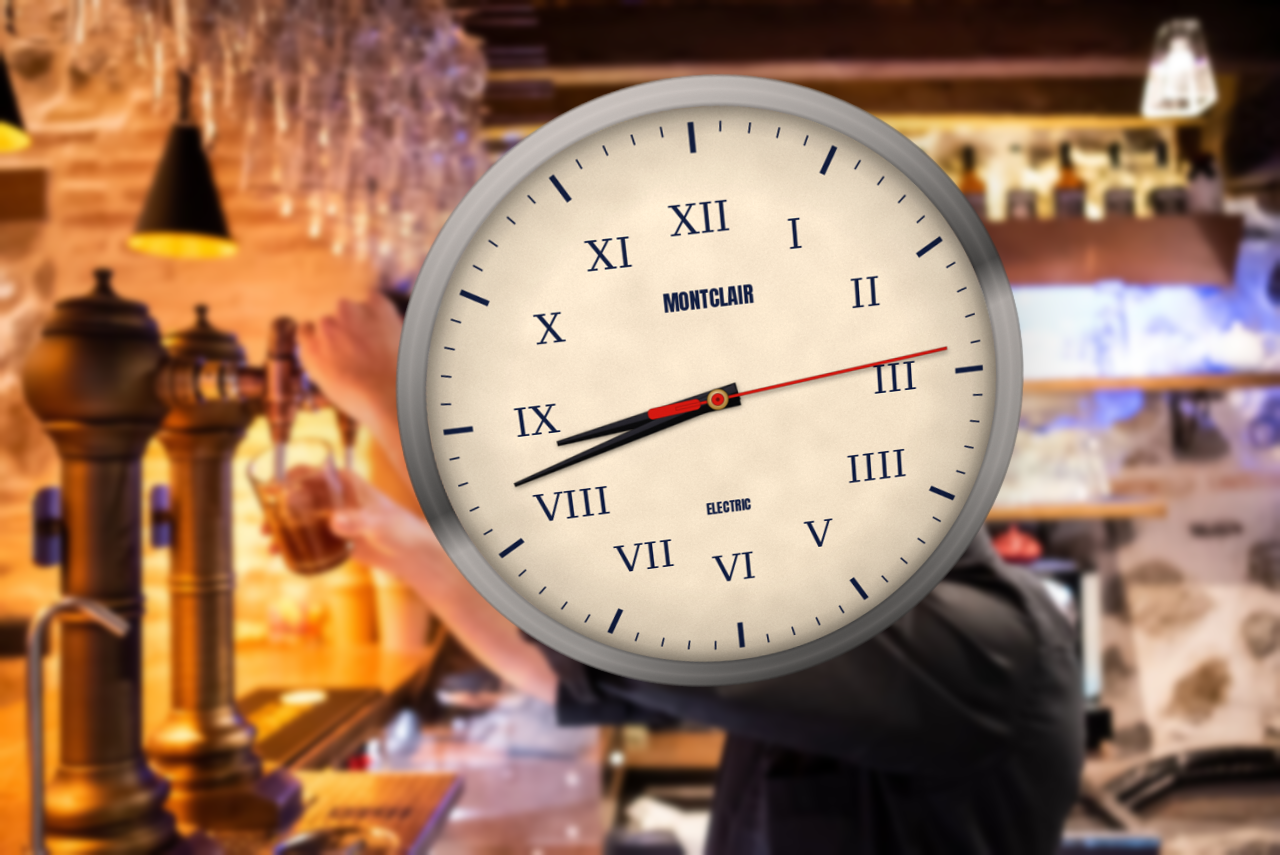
8:42:14
